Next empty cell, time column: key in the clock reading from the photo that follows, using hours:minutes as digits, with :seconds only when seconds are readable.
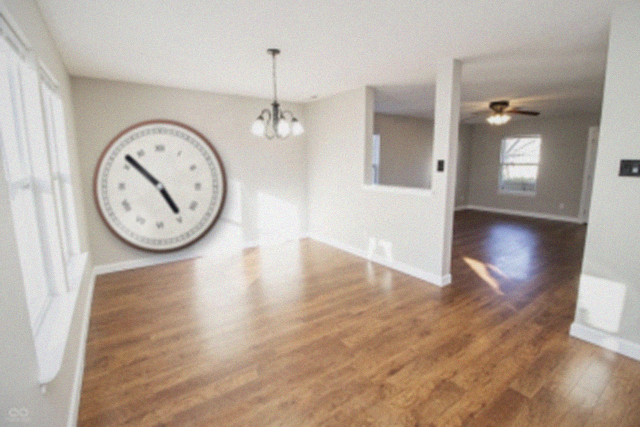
4:52
